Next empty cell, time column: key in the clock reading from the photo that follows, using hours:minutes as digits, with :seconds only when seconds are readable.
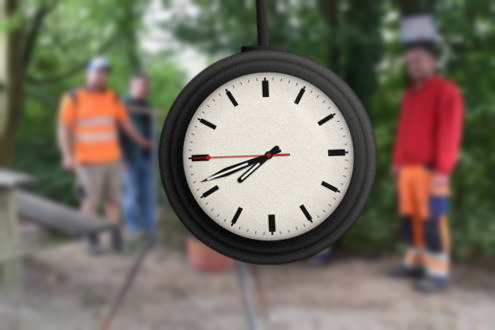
7:41:45
